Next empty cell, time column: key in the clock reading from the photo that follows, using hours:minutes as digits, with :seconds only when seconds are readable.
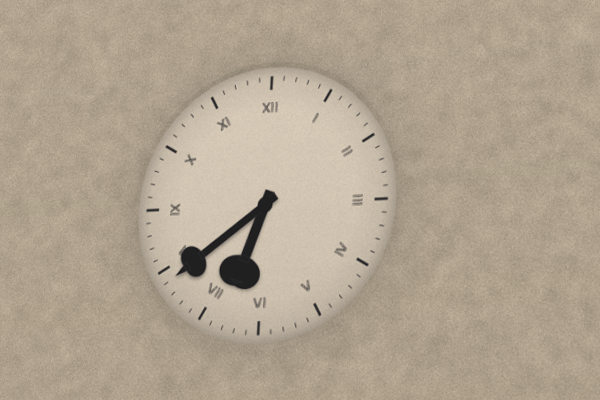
6:39
